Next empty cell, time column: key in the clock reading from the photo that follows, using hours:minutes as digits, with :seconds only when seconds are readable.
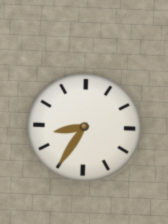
8:35
